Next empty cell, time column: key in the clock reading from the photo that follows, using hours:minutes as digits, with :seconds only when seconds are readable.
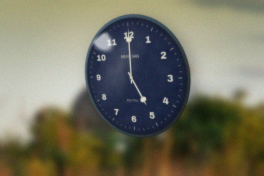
5:00
